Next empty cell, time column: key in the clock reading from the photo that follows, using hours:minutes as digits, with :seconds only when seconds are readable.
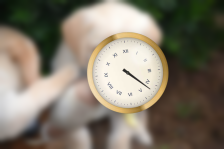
4:22
